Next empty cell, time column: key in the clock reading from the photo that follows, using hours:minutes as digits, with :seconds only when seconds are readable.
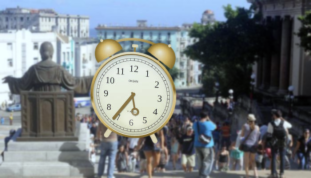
5:36
